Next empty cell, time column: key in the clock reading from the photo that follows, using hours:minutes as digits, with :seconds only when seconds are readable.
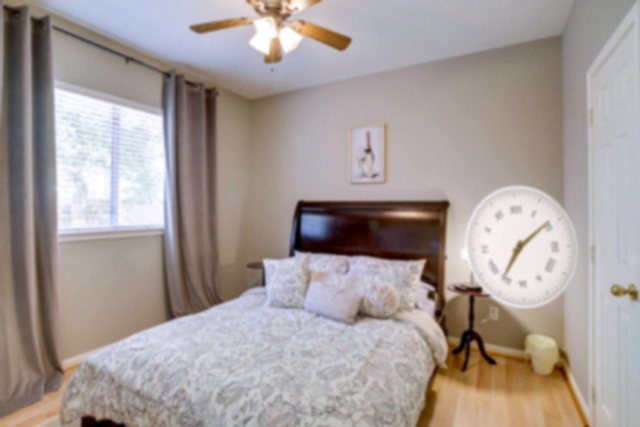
7:09
